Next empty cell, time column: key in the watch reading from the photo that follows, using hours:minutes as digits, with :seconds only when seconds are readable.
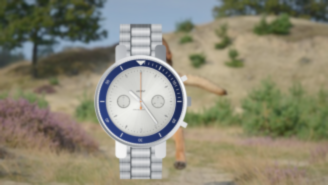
10:24
